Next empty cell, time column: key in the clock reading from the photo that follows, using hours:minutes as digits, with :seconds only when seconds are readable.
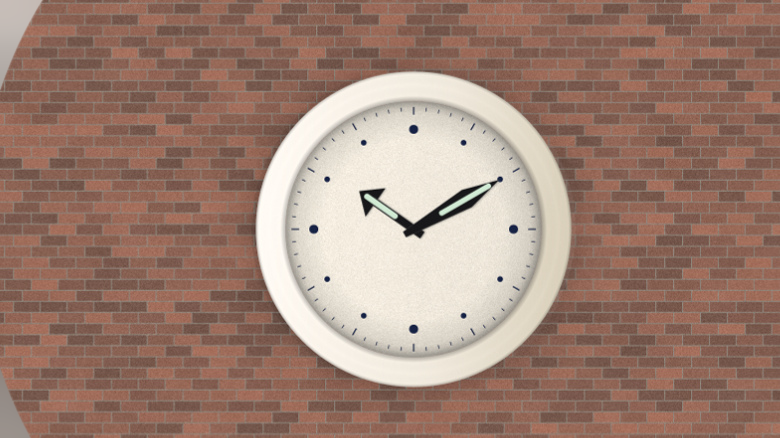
10:10
